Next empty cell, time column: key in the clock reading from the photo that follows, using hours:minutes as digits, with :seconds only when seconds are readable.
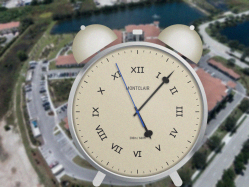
5:06:56
